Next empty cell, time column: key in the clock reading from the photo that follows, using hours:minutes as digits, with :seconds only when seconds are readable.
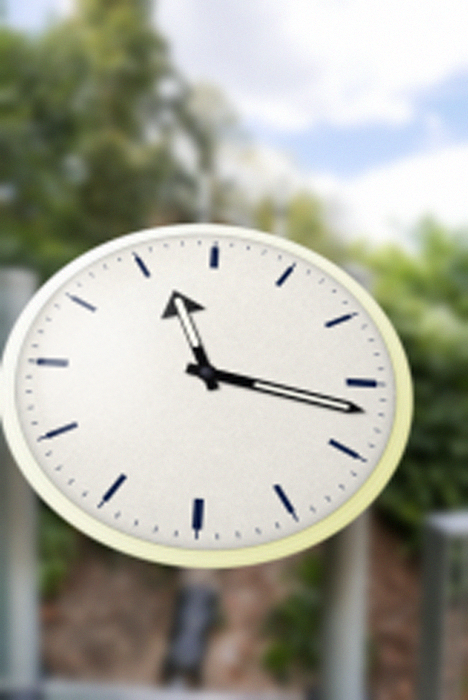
11:17
